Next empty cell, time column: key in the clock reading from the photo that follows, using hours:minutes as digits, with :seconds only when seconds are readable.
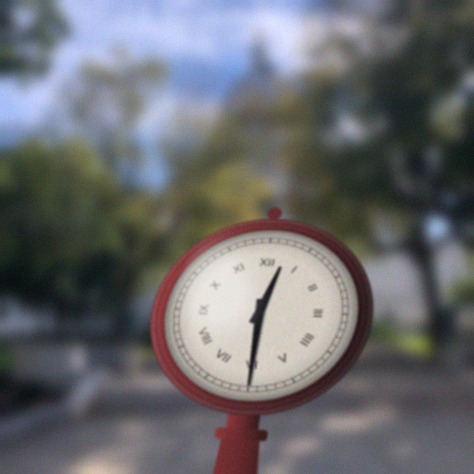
12:30
